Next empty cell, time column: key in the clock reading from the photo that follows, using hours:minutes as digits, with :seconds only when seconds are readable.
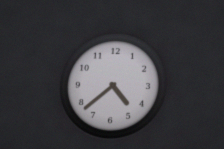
4:38
